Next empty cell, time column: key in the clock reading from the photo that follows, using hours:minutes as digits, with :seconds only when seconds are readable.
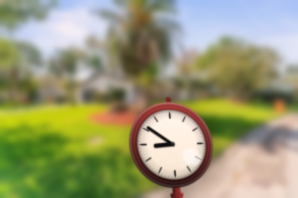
8:51
